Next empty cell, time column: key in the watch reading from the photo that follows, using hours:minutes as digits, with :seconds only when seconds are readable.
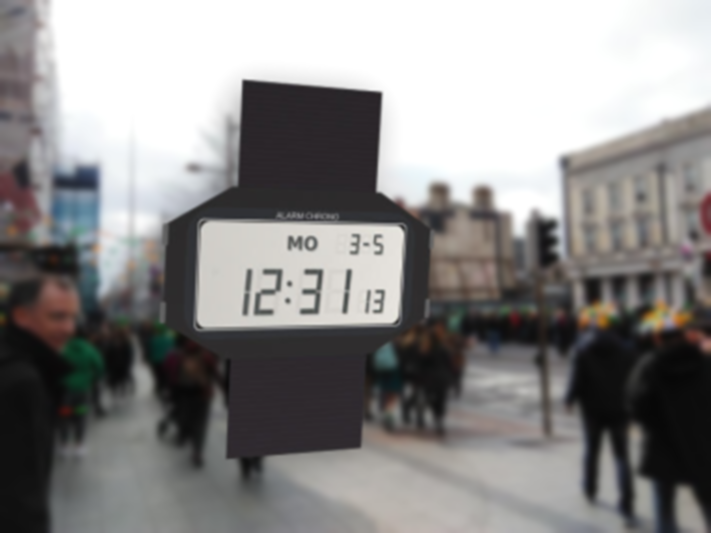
12:31:13
